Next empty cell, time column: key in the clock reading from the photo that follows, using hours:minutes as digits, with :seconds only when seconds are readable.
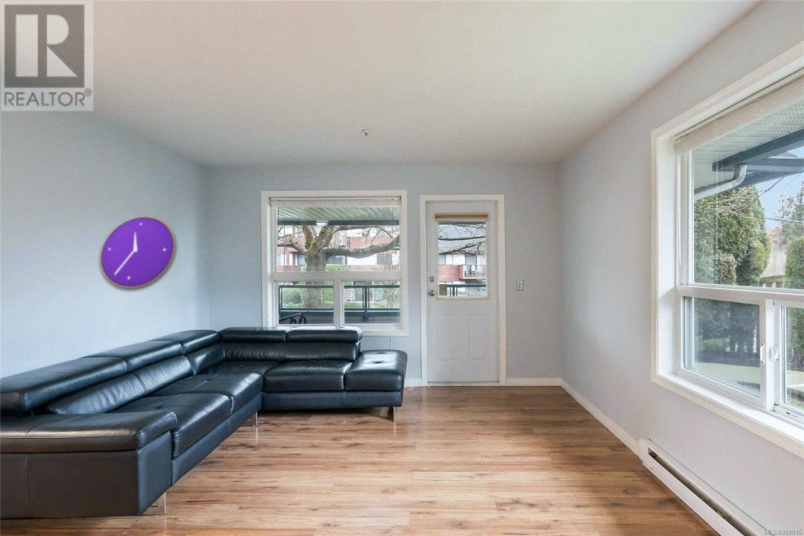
11:35
